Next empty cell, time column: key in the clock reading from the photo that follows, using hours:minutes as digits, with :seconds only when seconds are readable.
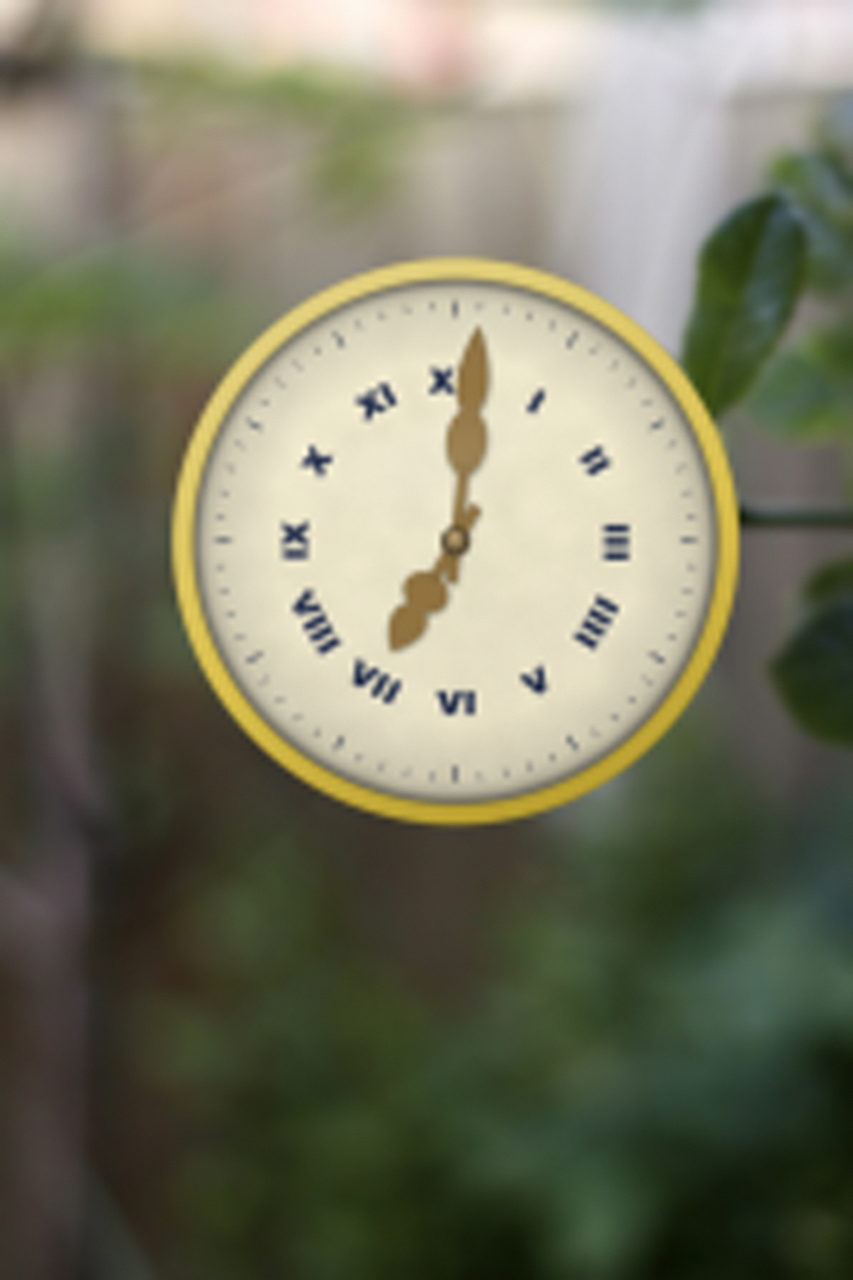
7:01
